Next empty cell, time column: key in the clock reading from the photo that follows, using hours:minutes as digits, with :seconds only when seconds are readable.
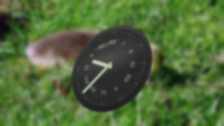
9:37
